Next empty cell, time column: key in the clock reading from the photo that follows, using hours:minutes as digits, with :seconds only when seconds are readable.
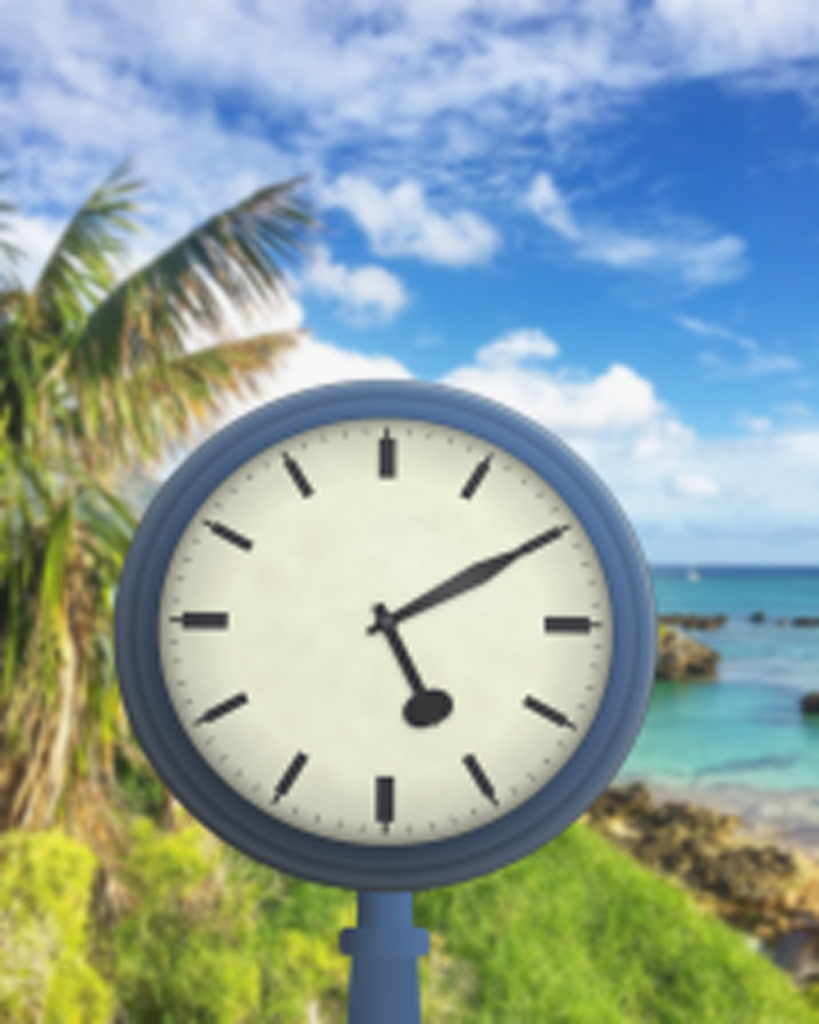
5:10
